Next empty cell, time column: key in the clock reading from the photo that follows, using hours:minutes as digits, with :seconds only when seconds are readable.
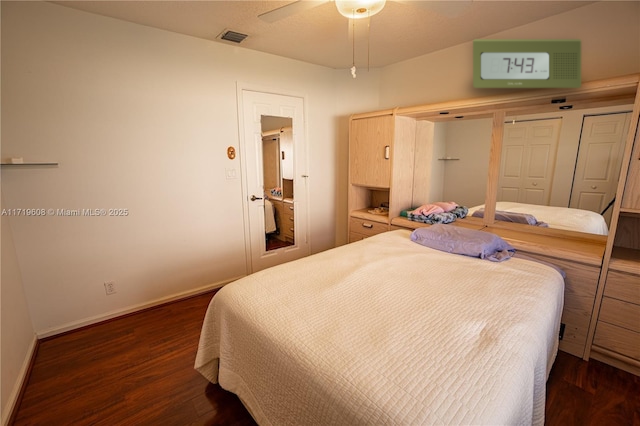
7:43
